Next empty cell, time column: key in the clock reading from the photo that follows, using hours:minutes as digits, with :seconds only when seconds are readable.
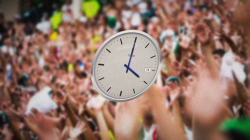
4:00
